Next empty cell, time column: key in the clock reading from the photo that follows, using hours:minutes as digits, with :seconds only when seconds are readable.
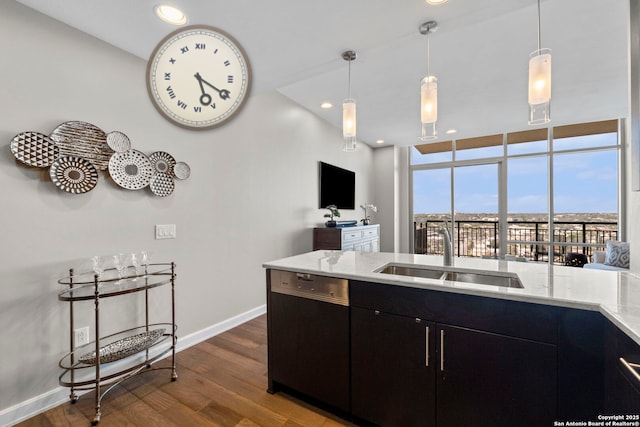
5:20
